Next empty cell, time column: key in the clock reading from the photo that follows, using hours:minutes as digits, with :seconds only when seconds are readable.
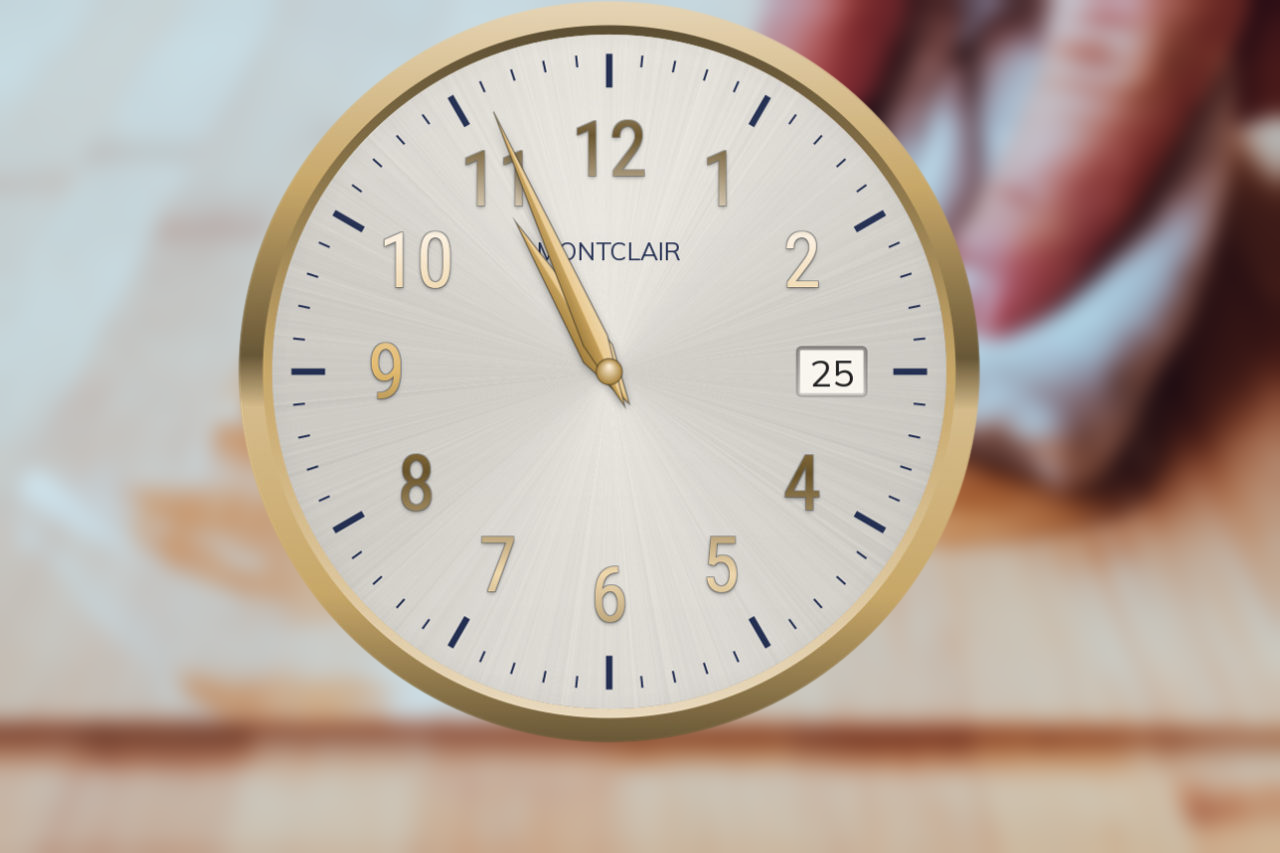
10:56
